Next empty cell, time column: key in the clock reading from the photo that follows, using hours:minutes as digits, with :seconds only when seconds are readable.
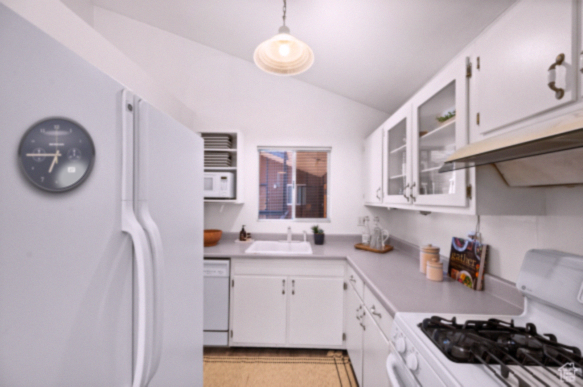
6:45
